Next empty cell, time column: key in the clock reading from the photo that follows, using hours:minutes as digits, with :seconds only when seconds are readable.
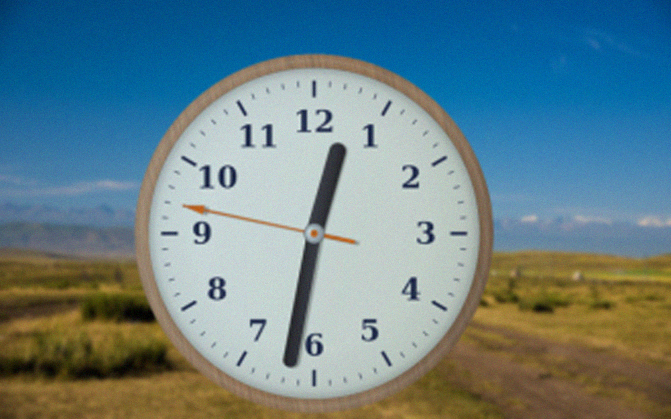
12:31:47
